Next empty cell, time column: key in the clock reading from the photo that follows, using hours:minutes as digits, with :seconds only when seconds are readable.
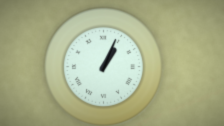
1:04
